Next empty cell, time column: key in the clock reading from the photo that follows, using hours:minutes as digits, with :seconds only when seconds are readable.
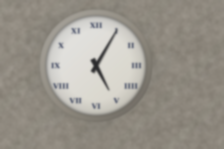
5:05
